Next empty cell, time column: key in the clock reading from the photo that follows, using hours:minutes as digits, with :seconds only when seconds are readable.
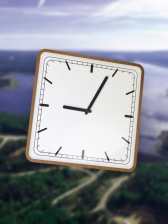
9:04
